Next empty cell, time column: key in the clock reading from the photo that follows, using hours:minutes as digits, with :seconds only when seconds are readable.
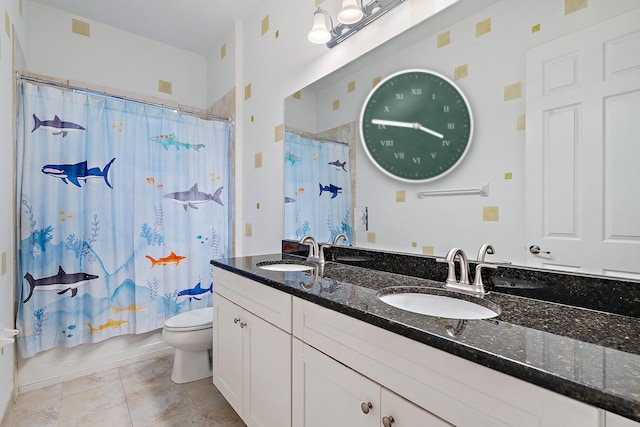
3:46
